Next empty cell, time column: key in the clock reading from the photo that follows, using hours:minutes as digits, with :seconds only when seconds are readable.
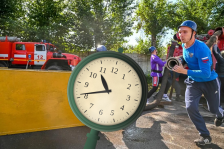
10:41
